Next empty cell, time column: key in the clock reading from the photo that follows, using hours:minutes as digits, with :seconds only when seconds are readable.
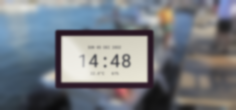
14:48
